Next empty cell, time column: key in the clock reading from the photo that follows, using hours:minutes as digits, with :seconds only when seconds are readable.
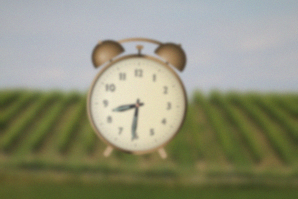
8:31
